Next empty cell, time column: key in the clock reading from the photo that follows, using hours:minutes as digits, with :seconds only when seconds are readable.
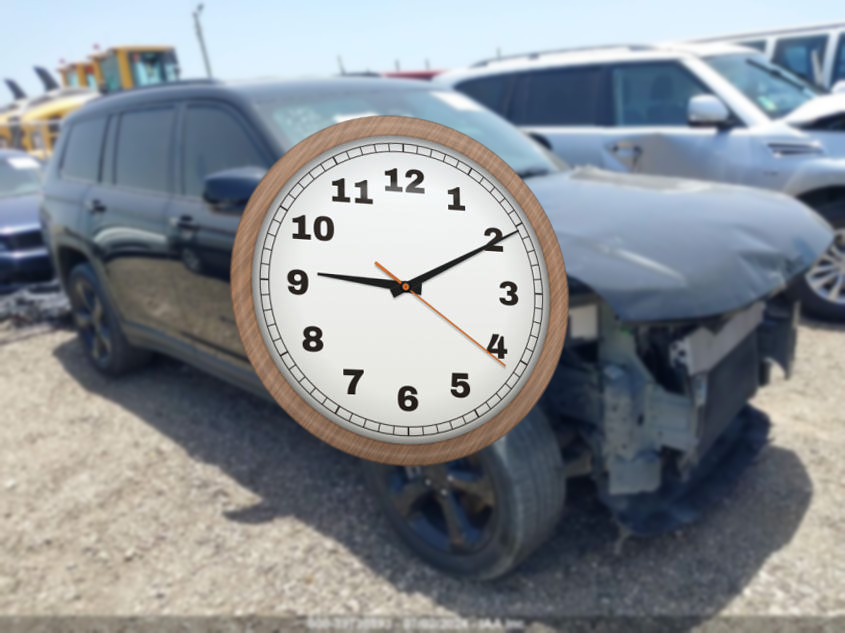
9:10:21
